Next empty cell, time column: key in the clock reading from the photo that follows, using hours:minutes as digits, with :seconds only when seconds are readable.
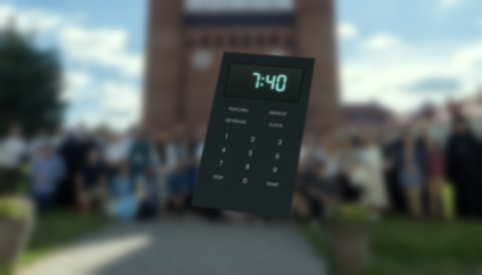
7:40
